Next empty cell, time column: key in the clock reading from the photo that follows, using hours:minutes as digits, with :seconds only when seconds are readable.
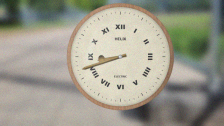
8:42
